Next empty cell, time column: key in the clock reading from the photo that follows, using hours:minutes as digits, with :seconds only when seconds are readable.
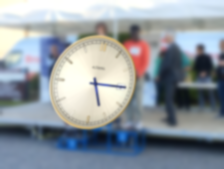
5:15
